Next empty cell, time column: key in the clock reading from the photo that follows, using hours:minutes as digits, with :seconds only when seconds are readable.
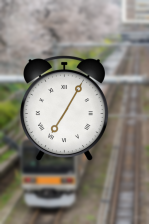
7:05
